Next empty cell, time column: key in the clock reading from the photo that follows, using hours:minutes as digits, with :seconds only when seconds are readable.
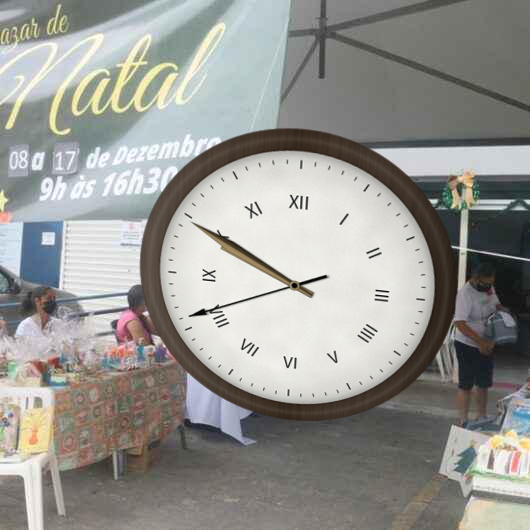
9:49:41
